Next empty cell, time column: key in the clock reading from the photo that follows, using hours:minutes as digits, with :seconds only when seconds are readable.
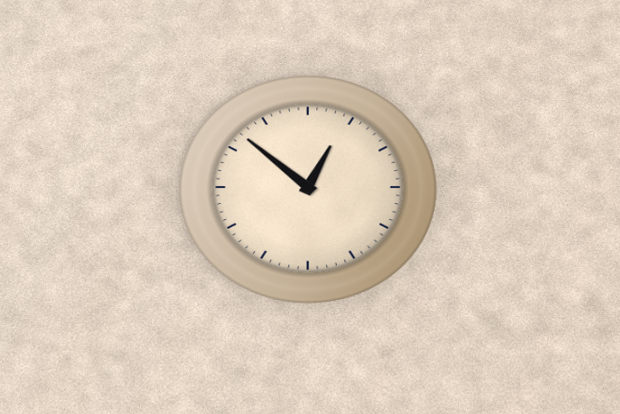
12:52
